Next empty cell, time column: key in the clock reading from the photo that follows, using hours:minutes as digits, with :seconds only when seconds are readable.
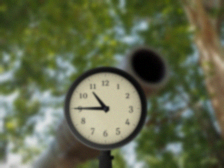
10:45
